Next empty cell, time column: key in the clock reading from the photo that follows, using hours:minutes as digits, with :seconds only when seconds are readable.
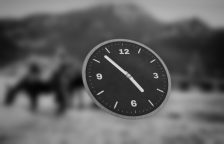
4:53
